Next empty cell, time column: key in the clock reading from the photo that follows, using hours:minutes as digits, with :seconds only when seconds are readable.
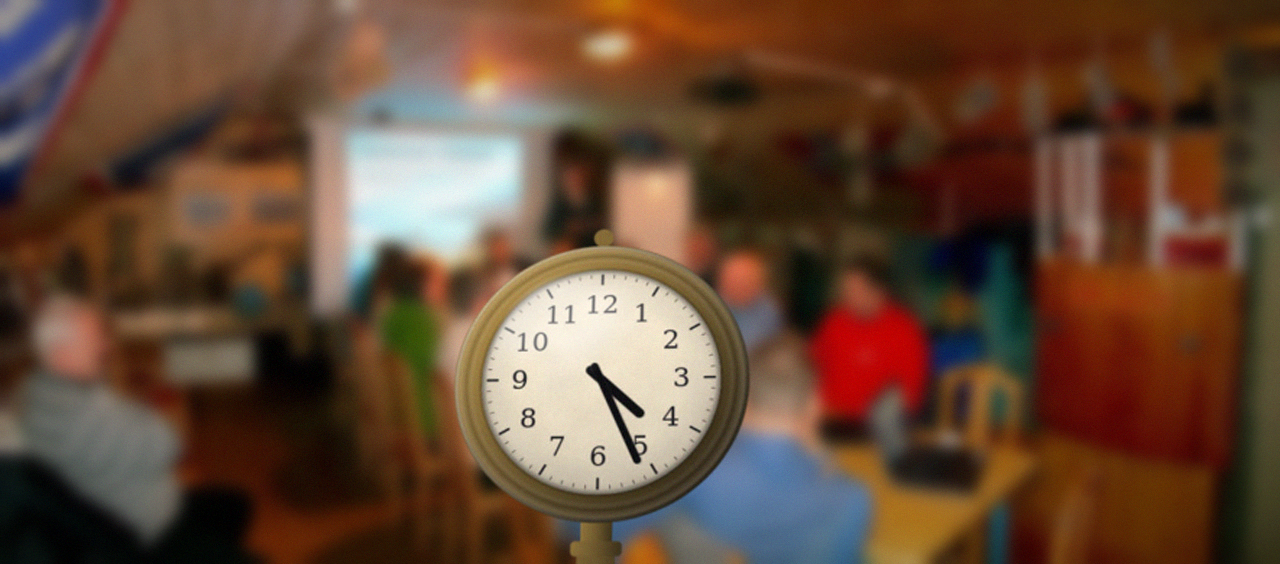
4:26
